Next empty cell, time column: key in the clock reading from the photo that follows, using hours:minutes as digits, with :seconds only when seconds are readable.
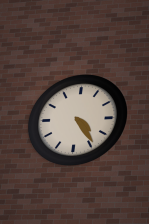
4:24
